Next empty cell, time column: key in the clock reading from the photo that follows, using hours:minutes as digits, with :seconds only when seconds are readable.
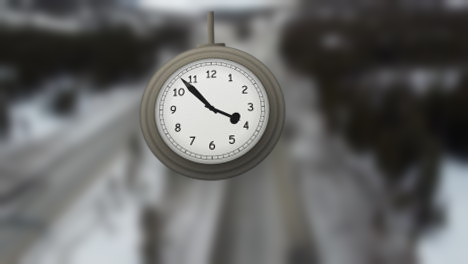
3:53
